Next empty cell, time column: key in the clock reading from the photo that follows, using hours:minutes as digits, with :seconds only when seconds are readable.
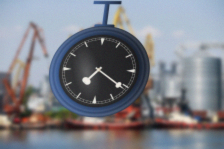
7:21
